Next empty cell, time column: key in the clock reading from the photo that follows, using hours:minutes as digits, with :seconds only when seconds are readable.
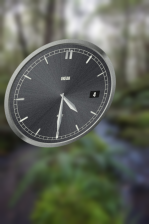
4:30
